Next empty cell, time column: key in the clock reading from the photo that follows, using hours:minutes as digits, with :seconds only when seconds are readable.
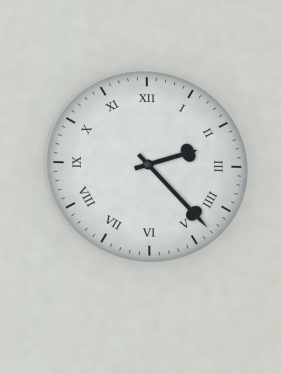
2:23
